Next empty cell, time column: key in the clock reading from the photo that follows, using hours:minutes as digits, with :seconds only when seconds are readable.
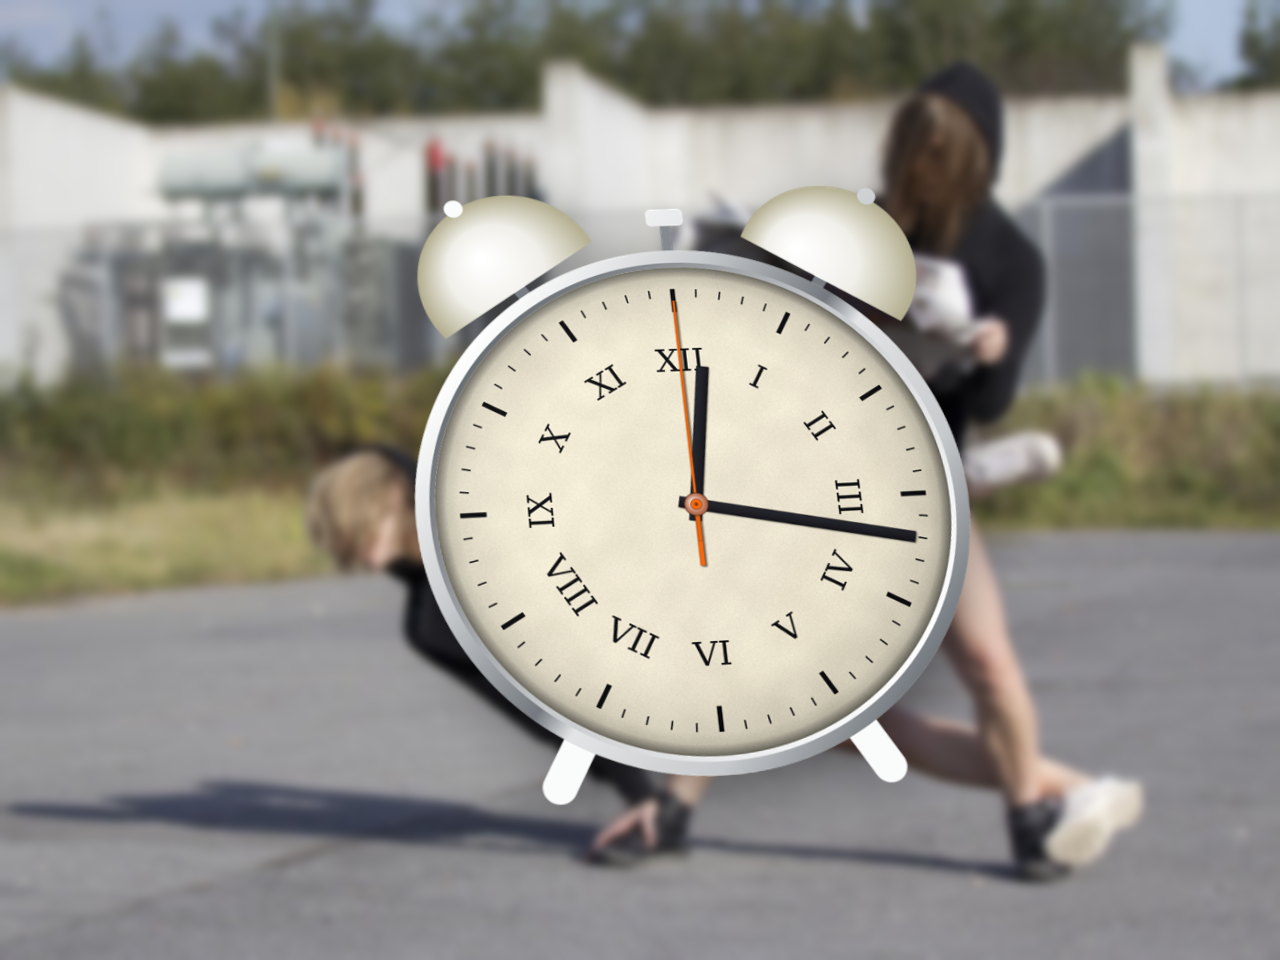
12:17:00
